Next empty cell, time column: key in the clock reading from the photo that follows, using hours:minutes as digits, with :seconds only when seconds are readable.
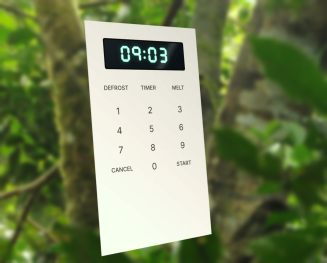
9:03
